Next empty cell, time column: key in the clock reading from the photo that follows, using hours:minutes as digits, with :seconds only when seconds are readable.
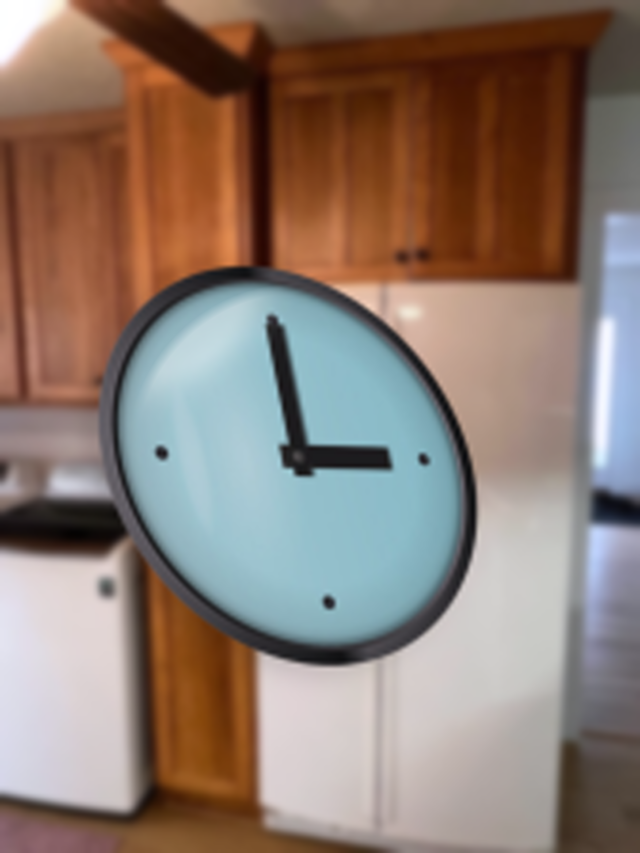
3:00
